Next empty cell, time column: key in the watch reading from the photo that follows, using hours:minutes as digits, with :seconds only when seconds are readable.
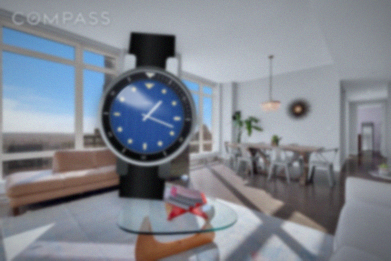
1:18
